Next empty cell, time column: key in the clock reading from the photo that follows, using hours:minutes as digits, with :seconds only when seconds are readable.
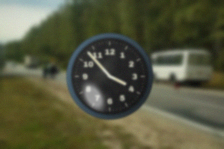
3:53
